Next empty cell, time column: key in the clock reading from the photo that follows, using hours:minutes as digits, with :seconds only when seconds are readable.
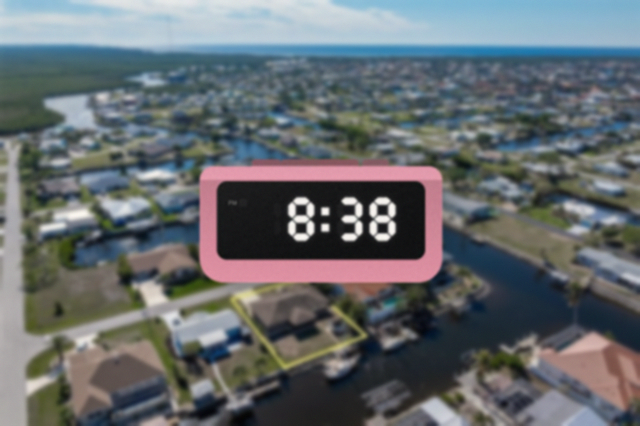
8:38
